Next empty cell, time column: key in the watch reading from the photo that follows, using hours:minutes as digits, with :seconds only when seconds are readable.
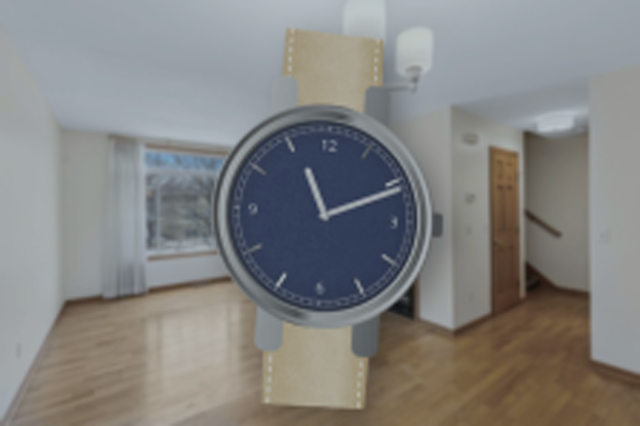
11:11
